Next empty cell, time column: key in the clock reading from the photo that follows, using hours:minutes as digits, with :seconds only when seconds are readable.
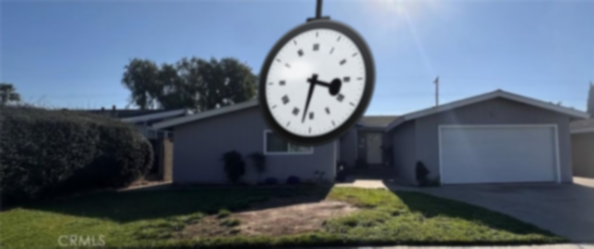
3:32
